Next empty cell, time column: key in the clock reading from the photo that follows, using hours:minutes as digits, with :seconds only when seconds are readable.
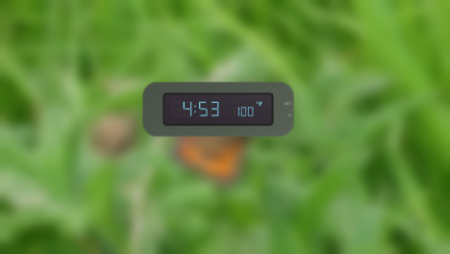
4:53
